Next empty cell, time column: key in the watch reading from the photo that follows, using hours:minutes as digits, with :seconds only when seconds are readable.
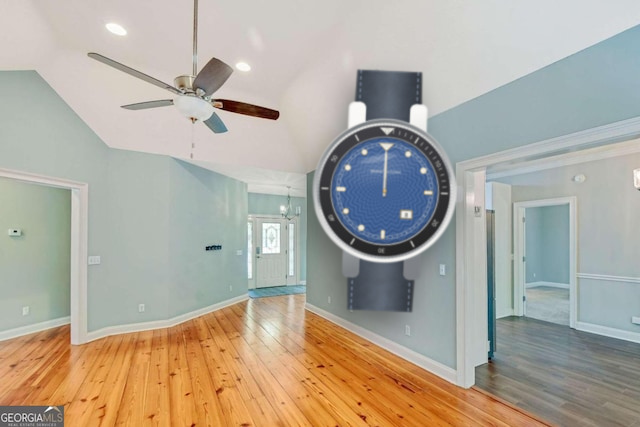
12:00
